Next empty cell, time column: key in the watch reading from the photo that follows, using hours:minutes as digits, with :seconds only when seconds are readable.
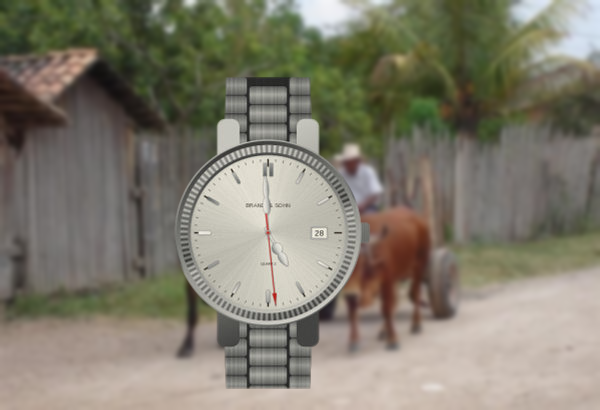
4:59:29
